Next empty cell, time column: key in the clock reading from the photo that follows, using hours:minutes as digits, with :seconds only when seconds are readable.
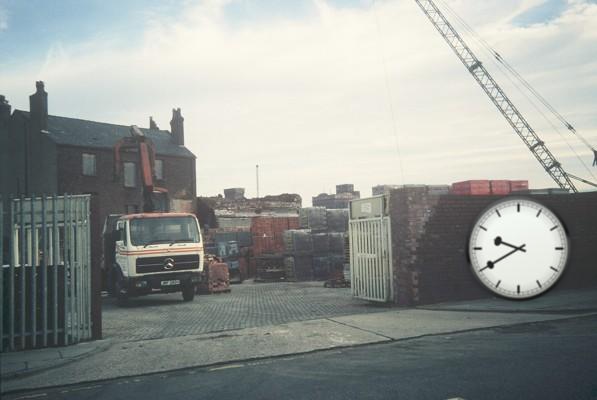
9:40
